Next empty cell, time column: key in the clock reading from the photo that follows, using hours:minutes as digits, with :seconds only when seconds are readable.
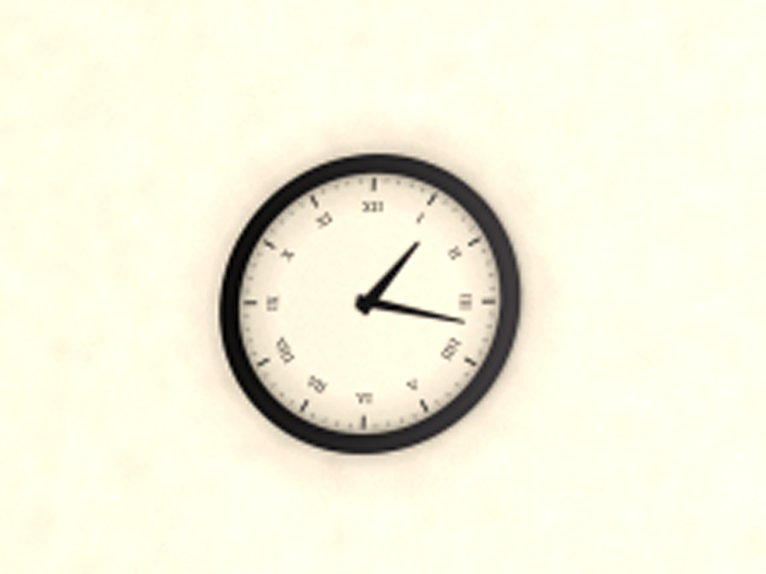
1:17
